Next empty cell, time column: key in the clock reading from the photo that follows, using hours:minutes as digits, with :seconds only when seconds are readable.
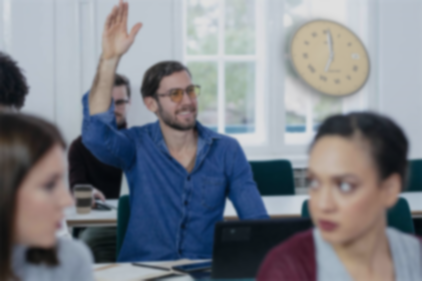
7:01
